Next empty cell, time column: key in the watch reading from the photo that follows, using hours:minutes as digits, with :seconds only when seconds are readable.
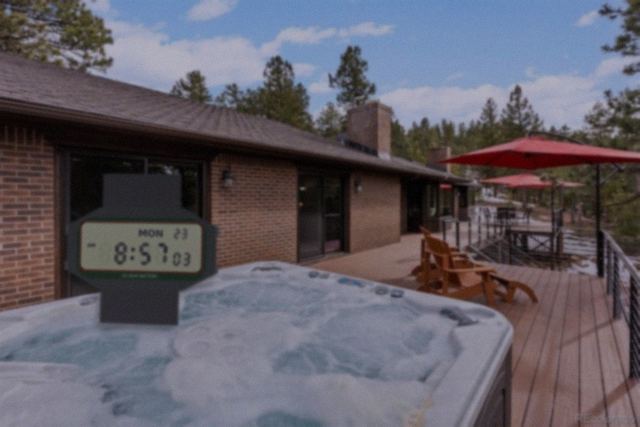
8:57:03
